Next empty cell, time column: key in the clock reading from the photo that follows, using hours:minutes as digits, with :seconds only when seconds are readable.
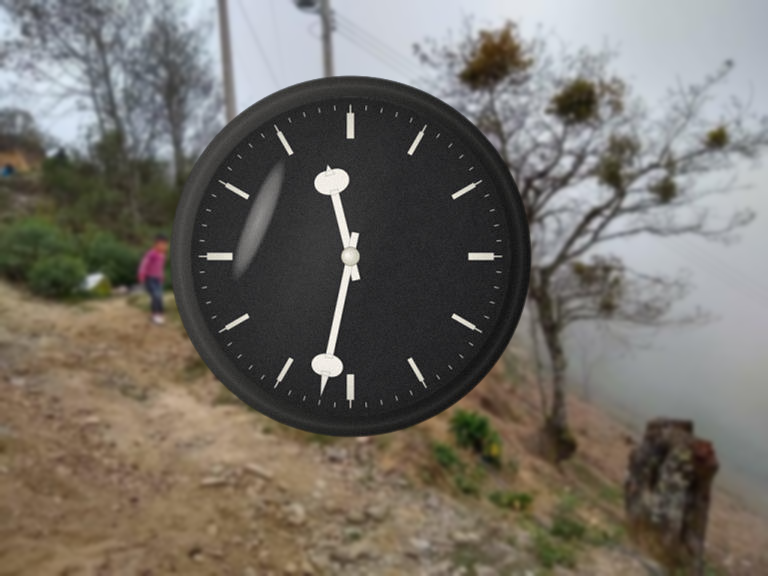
11:32
